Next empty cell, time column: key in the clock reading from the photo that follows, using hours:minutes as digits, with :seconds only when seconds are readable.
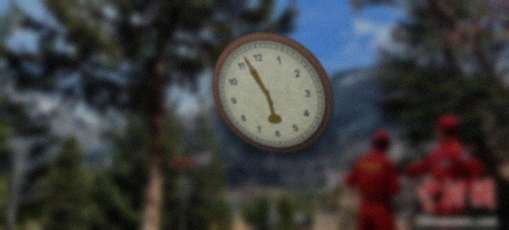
5:57
